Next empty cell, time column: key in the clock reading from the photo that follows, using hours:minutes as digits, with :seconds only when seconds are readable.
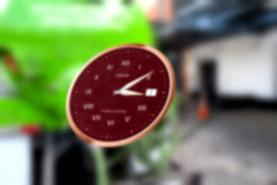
3:09
